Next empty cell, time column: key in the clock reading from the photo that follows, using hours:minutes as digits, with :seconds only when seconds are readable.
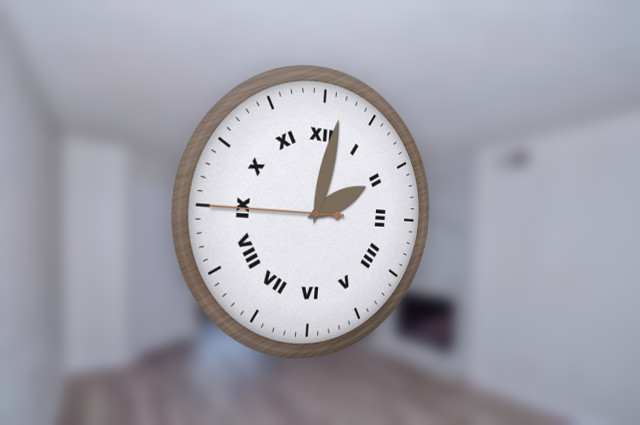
2:01:45
